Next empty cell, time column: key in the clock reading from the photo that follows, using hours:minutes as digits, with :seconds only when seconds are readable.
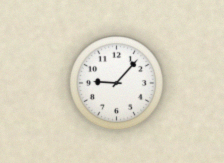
9:07
